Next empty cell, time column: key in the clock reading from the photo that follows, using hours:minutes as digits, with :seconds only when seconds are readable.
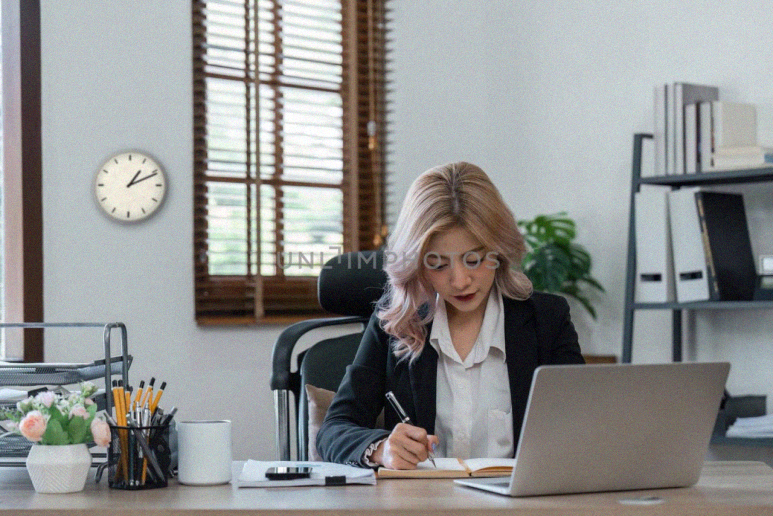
1:11
